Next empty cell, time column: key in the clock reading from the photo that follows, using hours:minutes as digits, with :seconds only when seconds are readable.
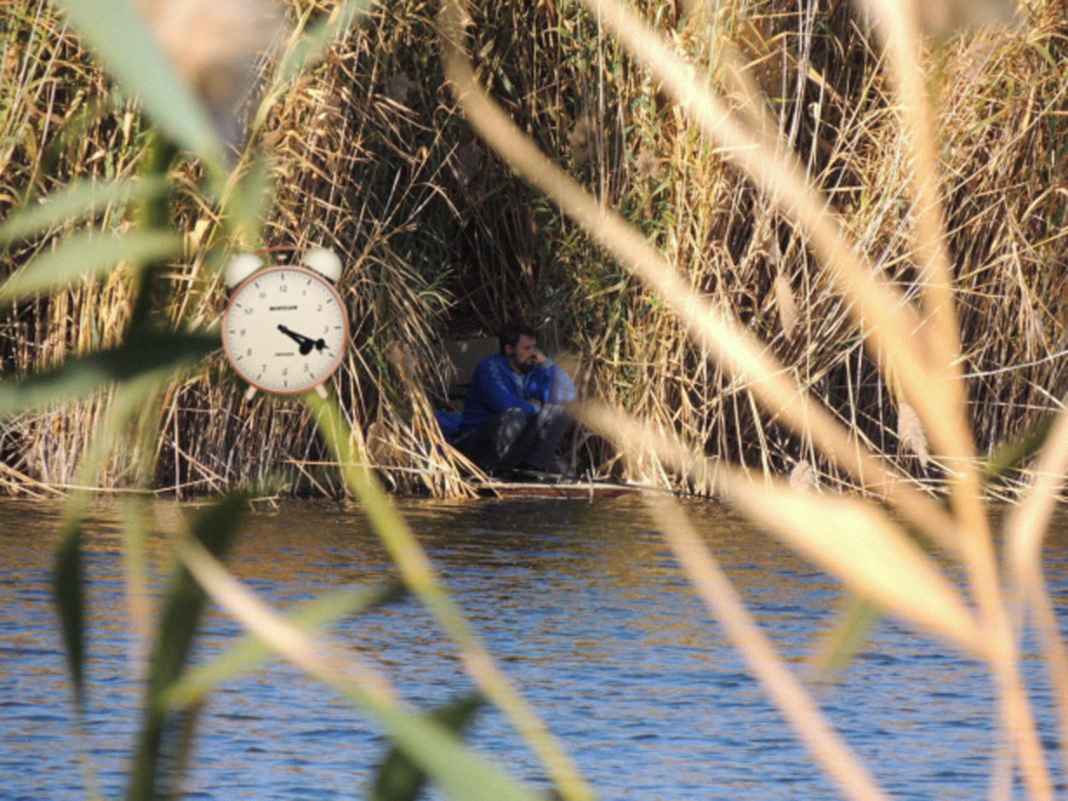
4:19
